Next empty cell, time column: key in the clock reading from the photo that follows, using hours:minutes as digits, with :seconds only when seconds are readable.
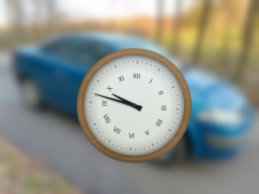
9:47
